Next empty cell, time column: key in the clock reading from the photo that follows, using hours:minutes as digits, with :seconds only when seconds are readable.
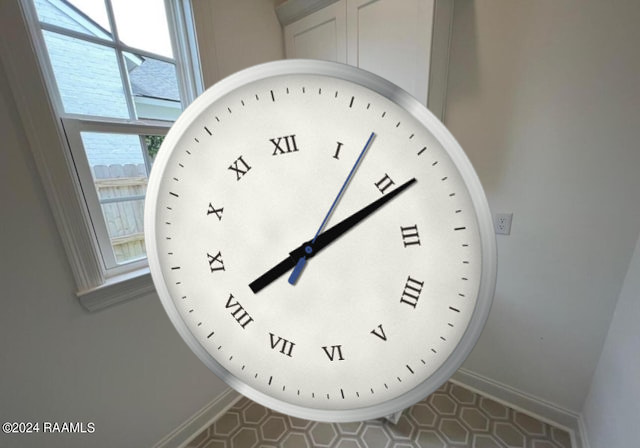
8:11:07
